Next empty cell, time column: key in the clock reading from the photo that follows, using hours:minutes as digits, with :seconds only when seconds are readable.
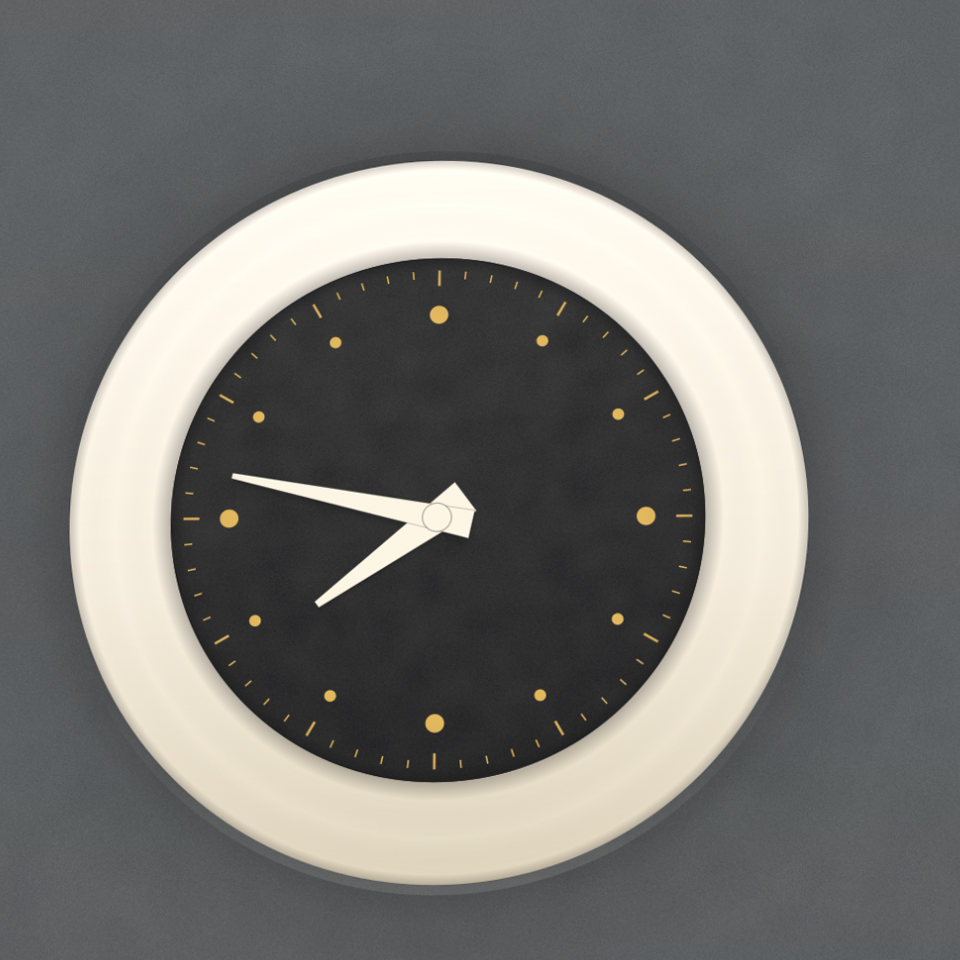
7:47
